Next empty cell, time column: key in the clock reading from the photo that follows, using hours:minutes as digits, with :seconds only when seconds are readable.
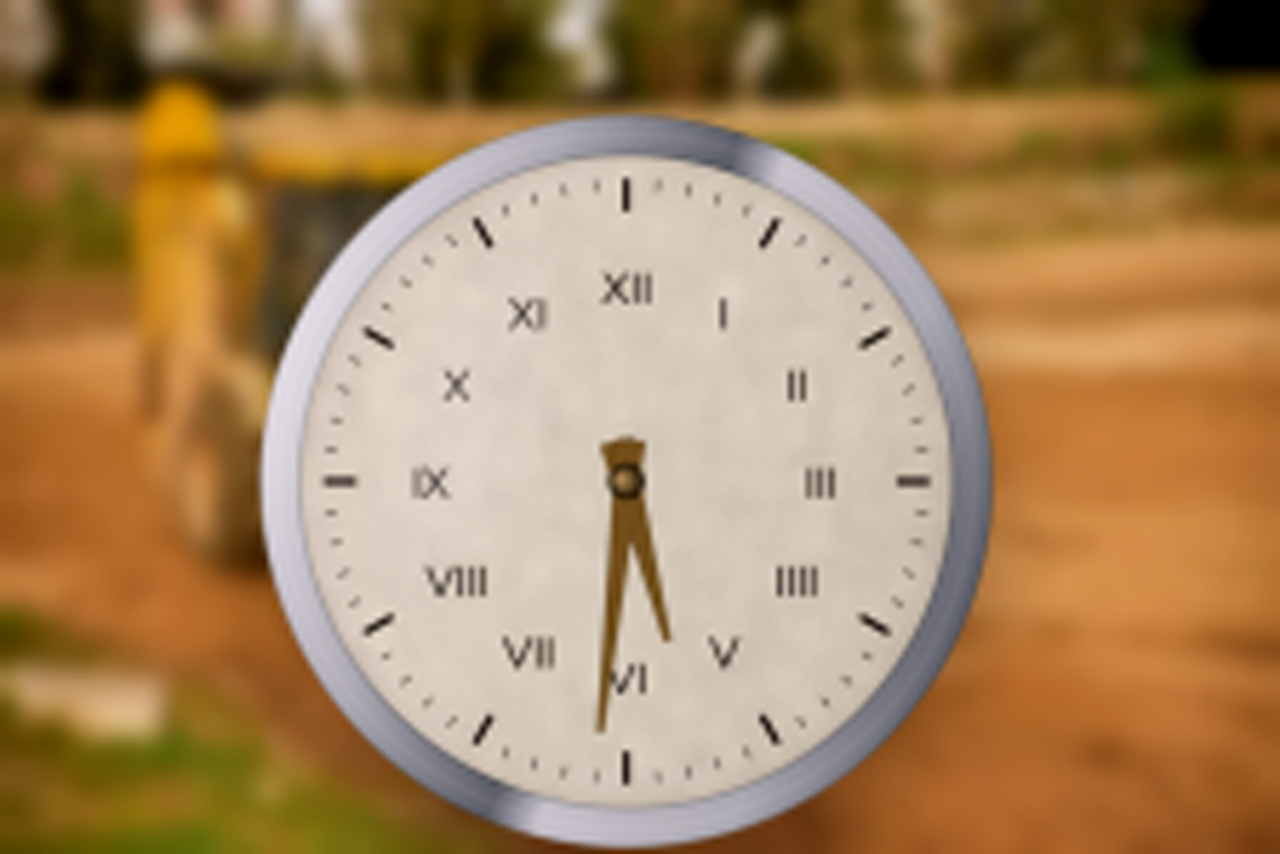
5:31
